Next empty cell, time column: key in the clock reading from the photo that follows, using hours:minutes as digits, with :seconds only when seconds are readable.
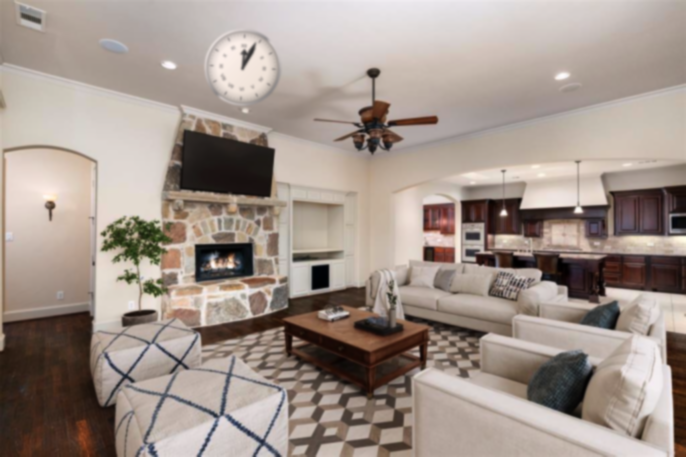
12:04
